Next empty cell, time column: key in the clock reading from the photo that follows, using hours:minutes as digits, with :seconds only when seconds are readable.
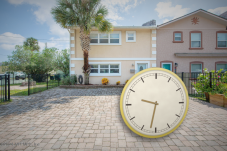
9:32
